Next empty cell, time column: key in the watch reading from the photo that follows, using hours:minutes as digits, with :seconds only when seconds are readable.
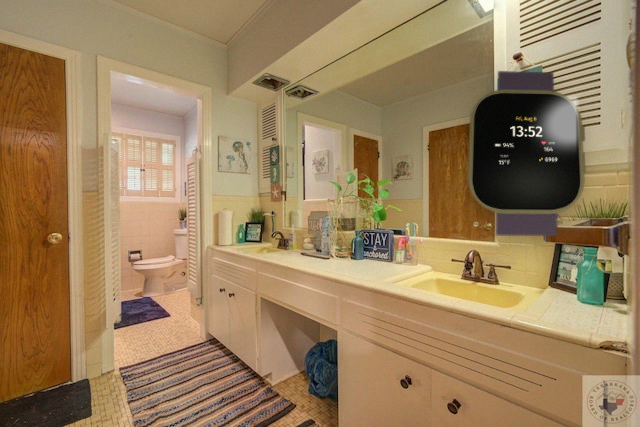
13:52
